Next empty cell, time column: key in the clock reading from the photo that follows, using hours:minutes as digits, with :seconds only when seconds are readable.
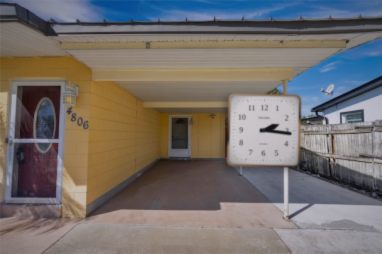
2:16
